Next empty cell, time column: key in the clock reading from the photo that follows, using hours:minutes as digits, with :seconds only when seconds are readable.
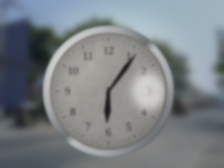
6:06
